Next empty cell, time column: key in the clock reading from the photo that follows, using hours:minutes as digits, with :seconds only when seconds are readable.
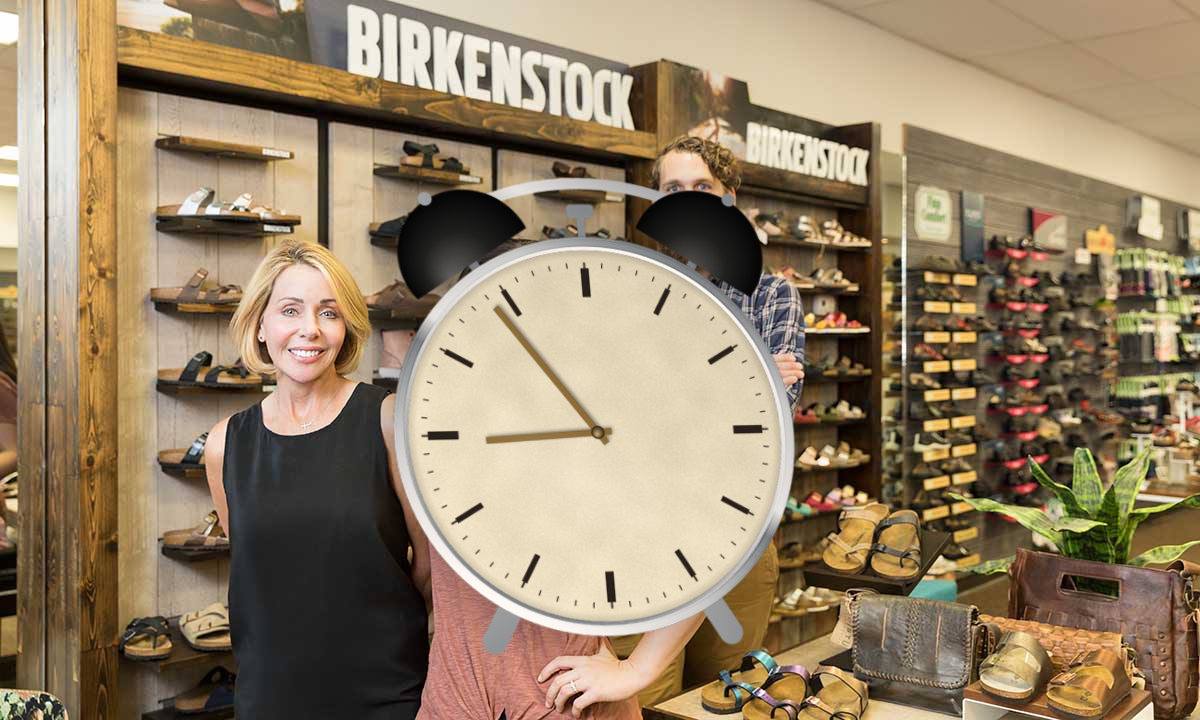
8:54
